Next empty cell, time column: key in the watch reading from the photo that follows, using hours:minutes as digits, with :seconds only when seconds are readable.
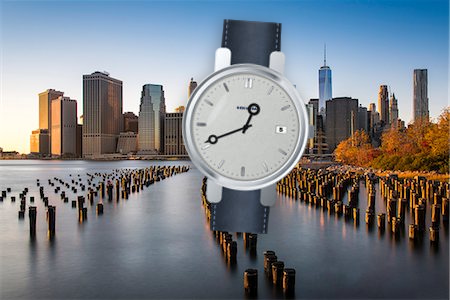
12:41
